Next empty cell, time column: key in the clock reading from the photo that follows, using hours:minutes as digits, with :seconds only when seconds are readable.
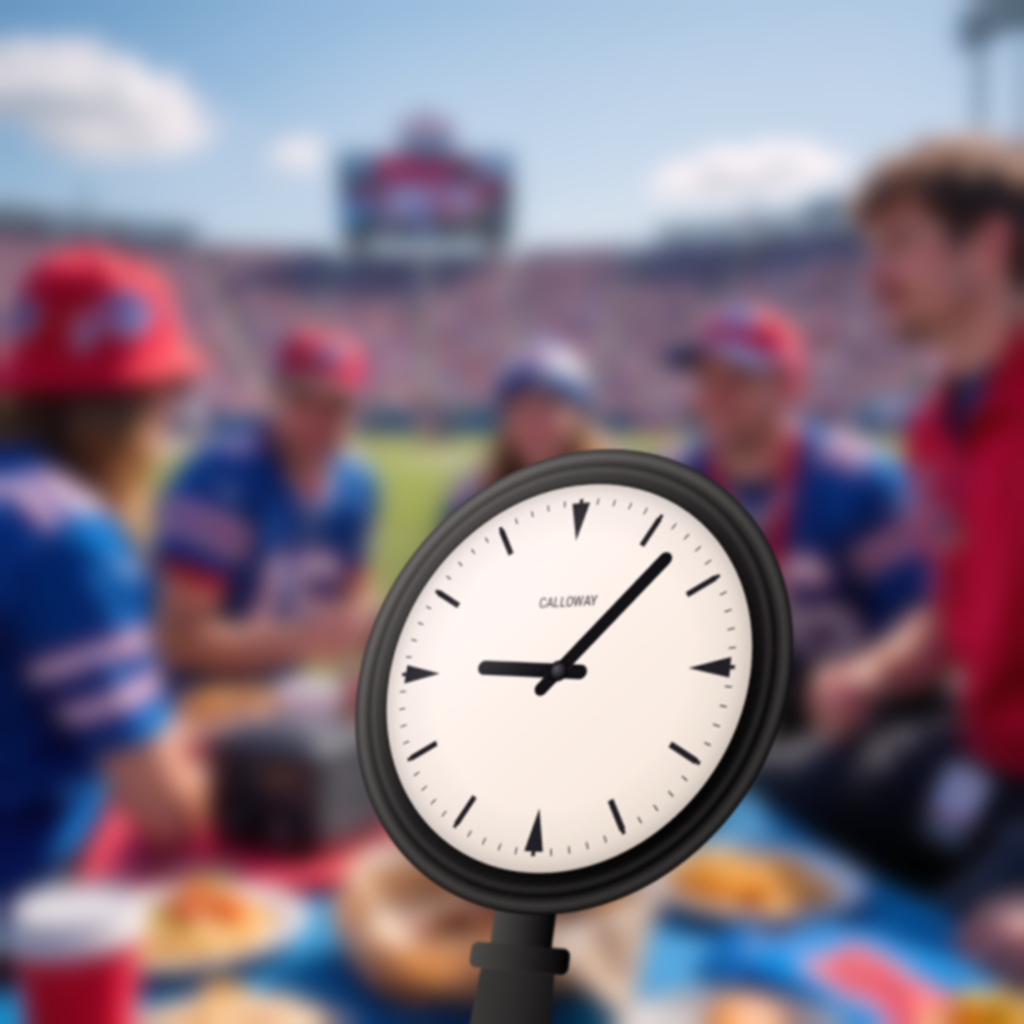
9:07
